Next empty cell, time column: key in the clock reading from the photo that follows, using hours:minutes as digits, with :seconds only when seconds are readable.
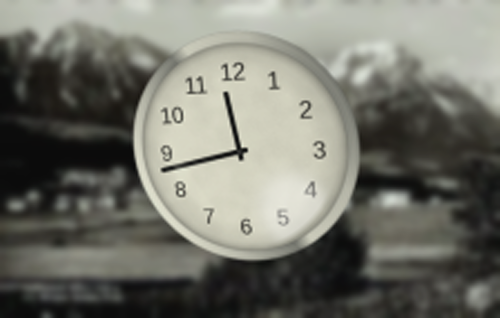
11:43
